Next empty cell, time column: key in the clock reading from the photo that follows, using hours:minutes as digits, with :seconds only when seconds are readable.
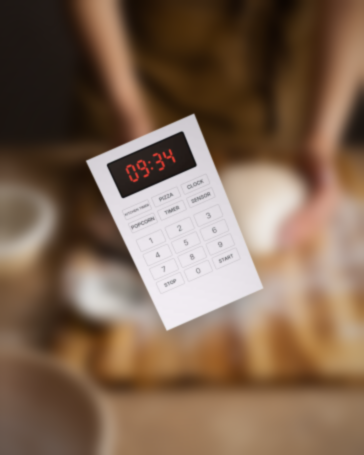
9:34
